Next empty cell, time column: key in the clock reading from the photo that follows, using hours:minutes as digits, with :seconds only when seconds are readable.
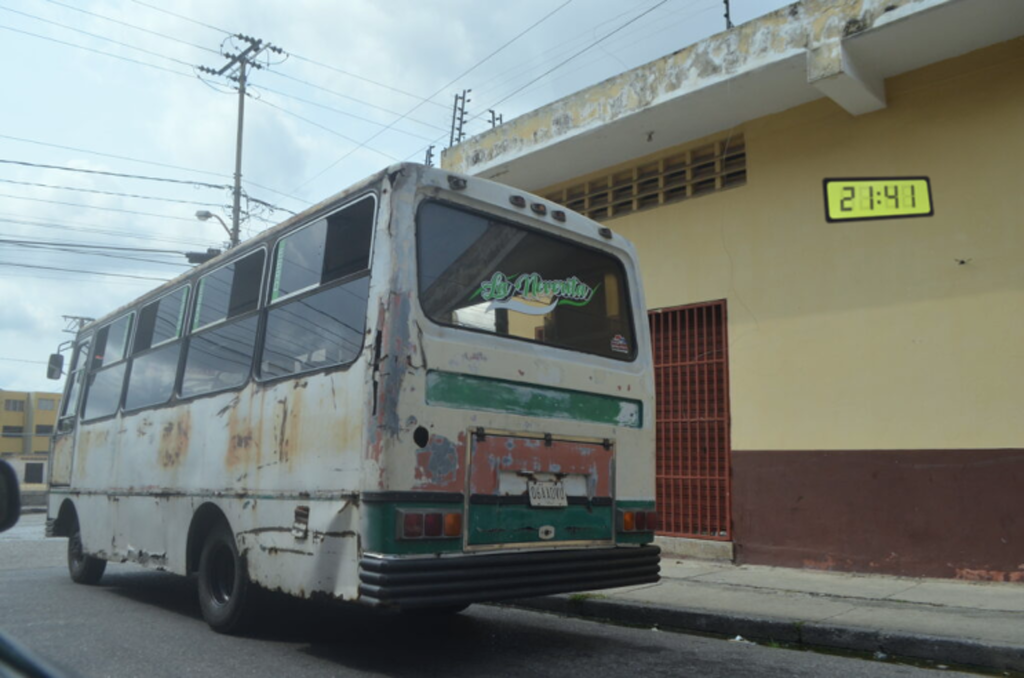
21:41
